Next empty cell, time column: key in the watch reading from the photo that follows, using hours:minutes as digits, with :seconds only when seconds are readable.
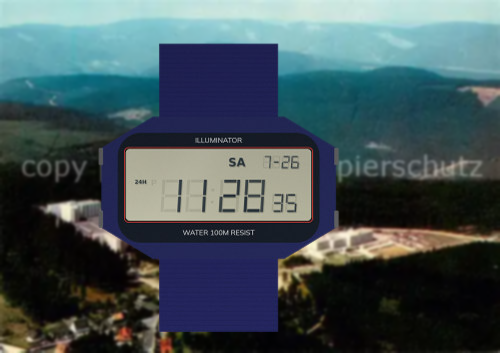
11:28:35
